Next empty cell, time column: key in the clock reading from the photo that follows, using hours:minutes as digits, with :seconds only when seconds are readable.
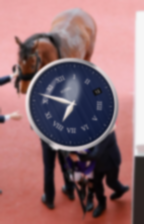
7:52
